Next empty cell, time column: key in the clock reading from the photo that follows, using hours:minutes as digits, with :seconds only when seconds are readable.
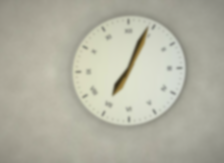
7:04
